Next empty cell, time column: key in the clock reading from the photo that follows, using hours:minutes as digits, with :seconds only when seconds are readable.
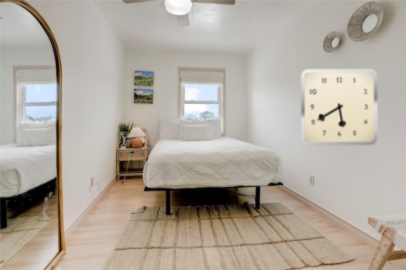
5:40
